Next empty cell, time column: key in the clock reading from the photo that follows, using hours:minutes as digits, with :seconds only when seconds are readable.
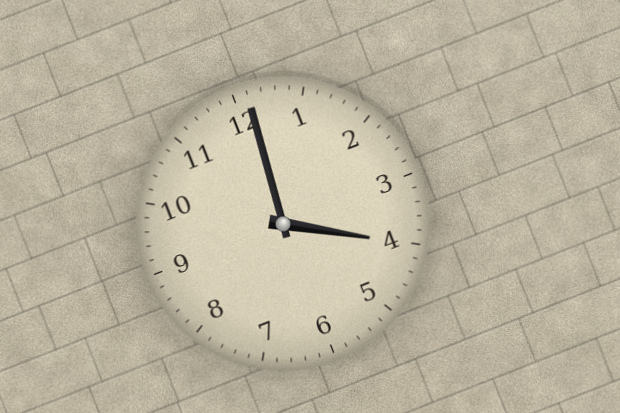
4:01
